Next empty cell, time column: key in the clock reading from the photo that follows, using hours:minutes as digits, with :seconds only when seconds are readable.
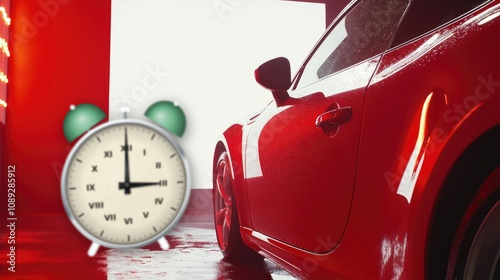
3:00
